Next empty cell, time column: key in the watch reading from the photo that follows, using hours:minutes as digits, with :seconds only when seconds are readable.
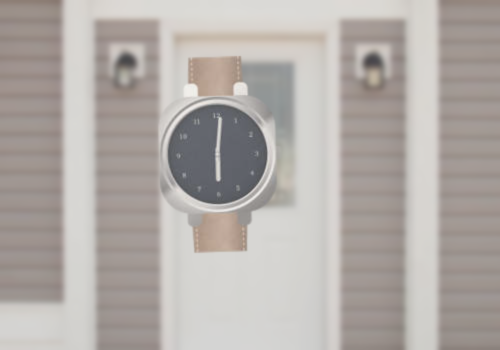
6:01
